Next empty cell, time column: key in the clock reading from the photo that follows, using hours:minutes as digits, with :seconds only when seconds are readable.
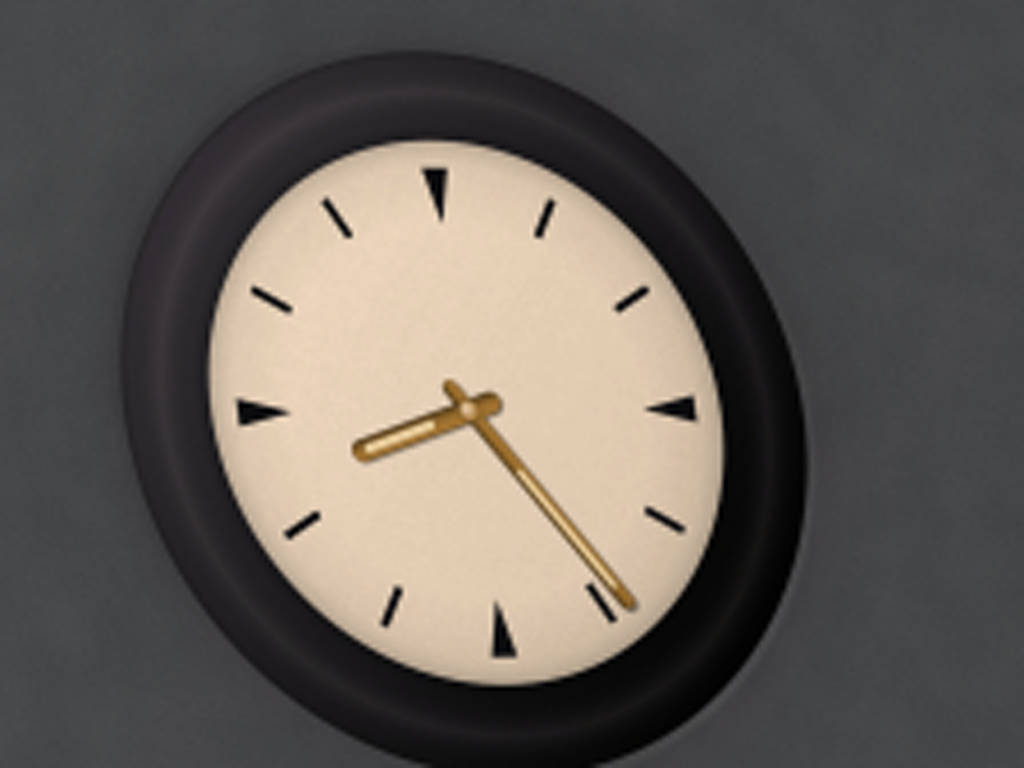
8:24
